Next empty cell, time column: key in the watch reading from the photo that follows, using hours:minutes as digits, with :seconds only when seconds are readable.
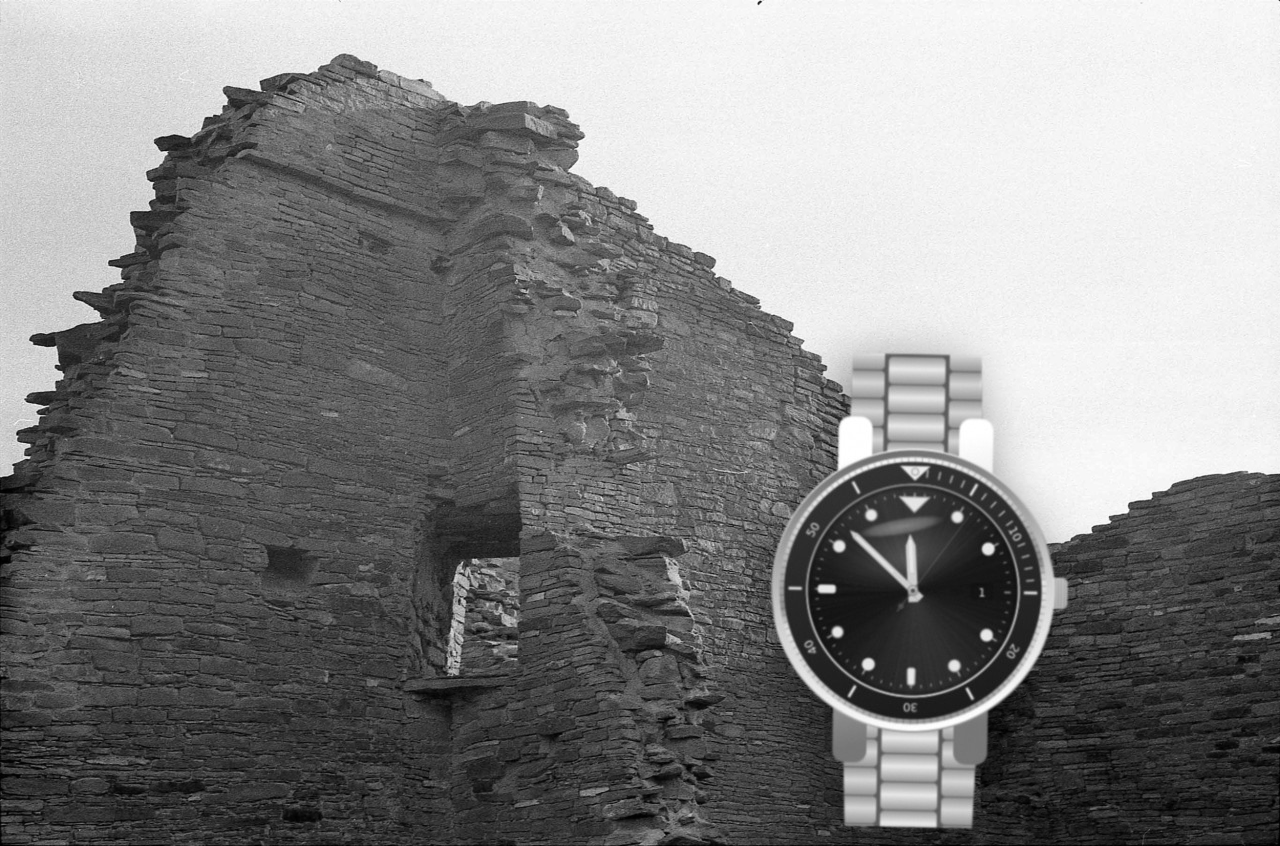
11:52:06
